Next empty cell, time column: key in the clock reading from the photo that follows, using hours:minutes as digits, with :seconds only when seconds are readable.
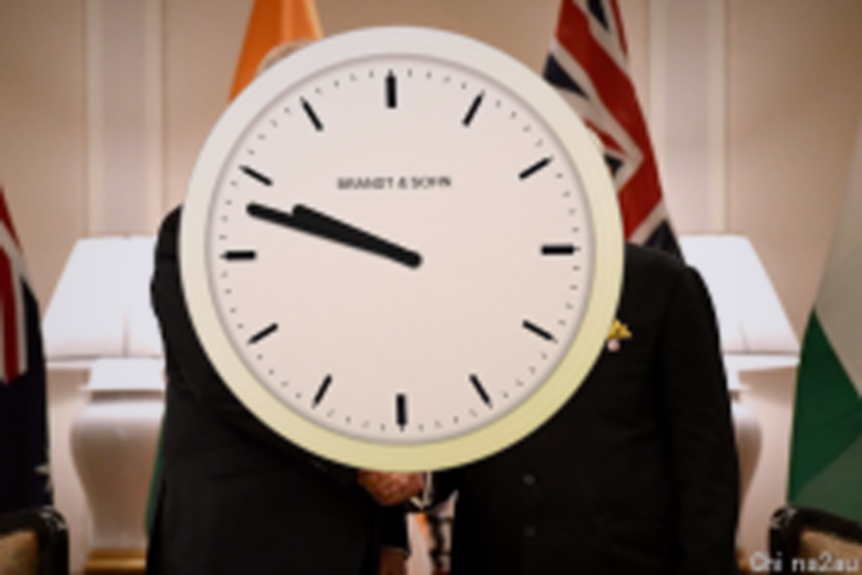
9:48
